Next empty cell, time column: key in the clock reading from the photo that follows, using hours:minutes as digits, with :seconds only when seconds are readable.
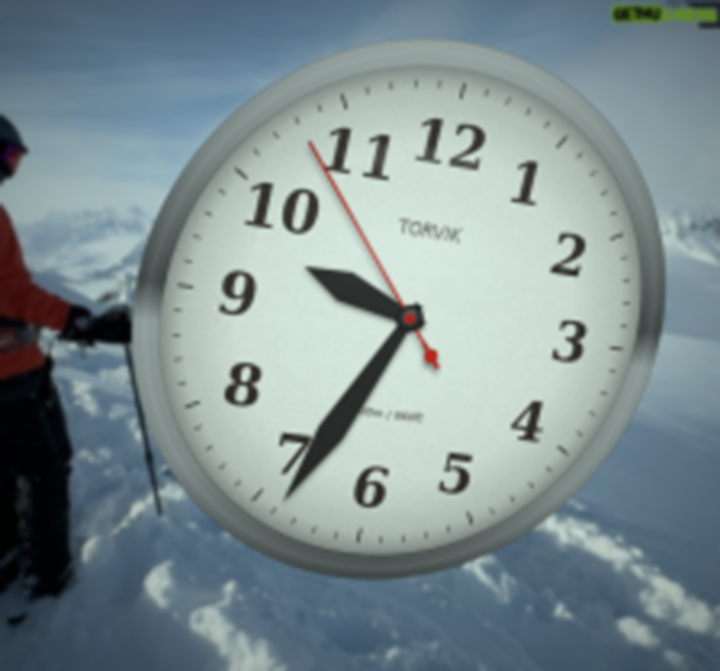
9:33:53
